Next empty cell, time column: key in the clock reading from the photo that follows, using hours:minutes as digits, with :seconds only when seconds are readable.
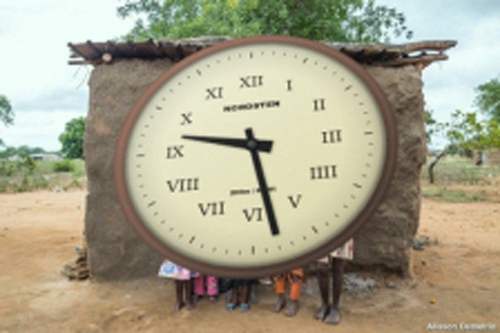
9:28
